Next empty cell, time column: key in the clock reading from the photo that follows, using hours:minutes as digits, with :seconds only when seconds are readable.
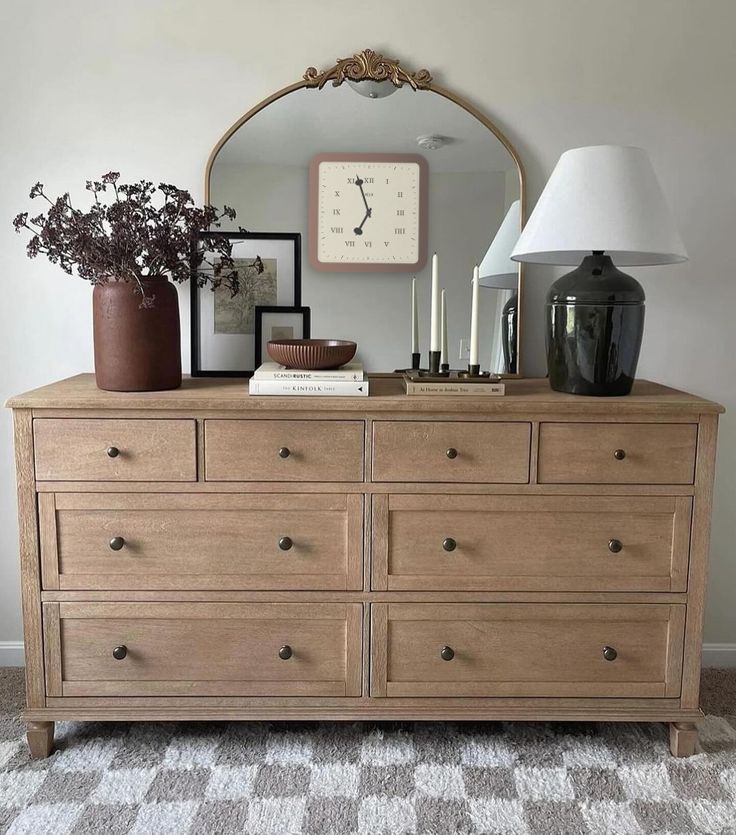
6:57
